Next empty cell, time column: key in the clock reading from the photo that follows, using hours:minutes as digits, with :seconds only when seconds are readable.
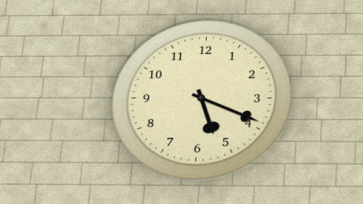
5:19
